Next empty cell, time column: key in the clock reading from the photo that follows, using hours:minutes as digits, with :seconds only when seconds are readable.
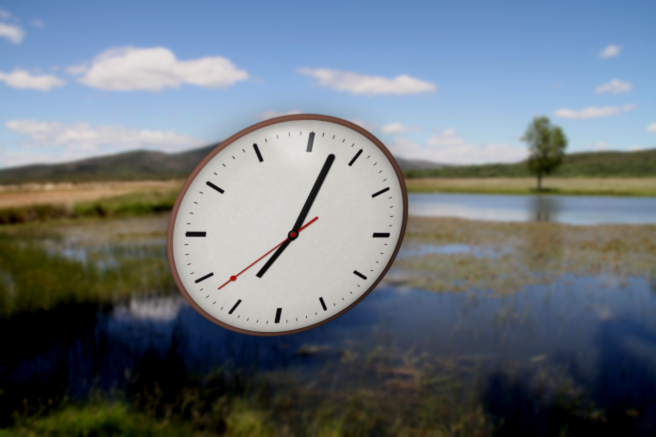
7:02:38
